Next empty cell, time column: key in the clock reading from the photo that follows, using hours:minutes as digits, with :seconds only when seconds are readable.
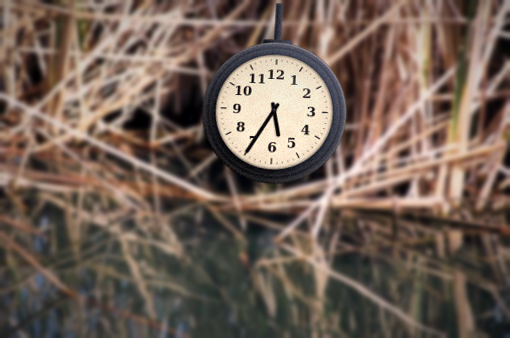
5:35
